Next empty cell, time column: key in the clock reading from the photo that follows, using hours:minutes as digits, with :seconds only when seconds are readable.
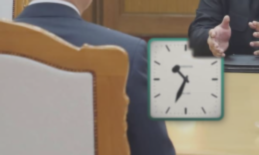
10:34
